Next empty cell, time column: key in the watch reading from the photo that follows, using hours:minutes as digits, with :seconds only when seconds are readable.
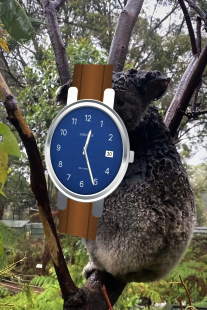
12:26
